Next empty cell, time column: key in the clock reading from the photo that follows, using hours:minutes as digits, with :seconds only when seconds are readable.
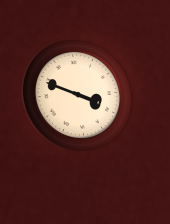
3:49
